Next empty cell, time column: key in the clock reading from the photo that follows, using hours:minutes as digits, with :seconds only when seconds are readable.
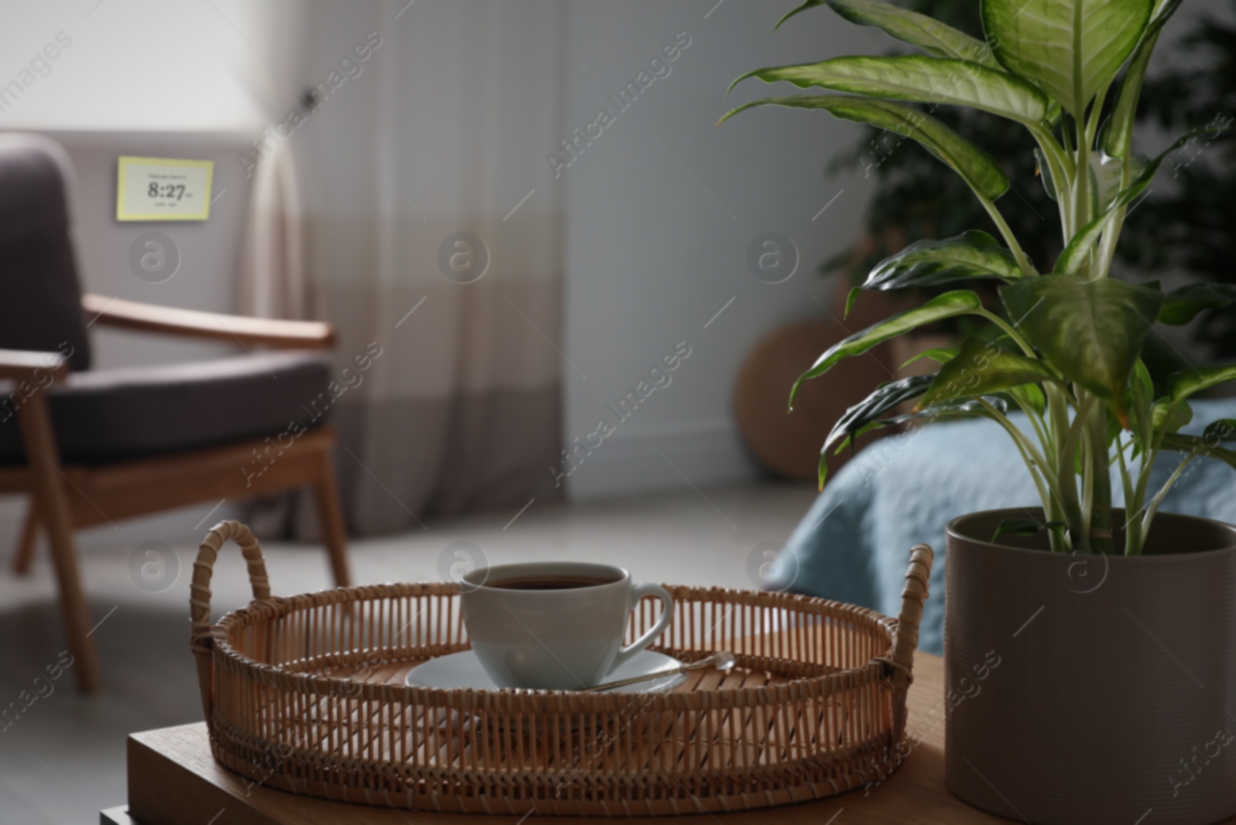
8:27
